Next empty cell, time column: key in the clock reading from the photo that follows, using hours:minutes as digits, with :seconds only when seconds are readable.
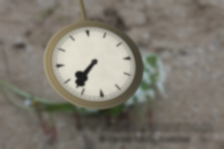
7:37
